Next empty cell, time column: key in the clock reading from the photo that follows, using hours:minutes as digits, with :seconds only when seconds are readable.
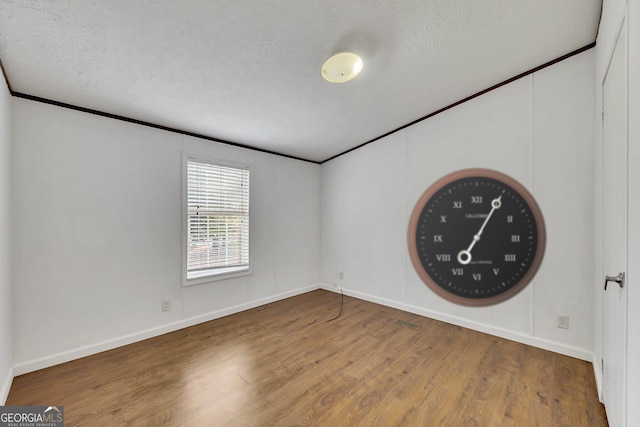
7:05
